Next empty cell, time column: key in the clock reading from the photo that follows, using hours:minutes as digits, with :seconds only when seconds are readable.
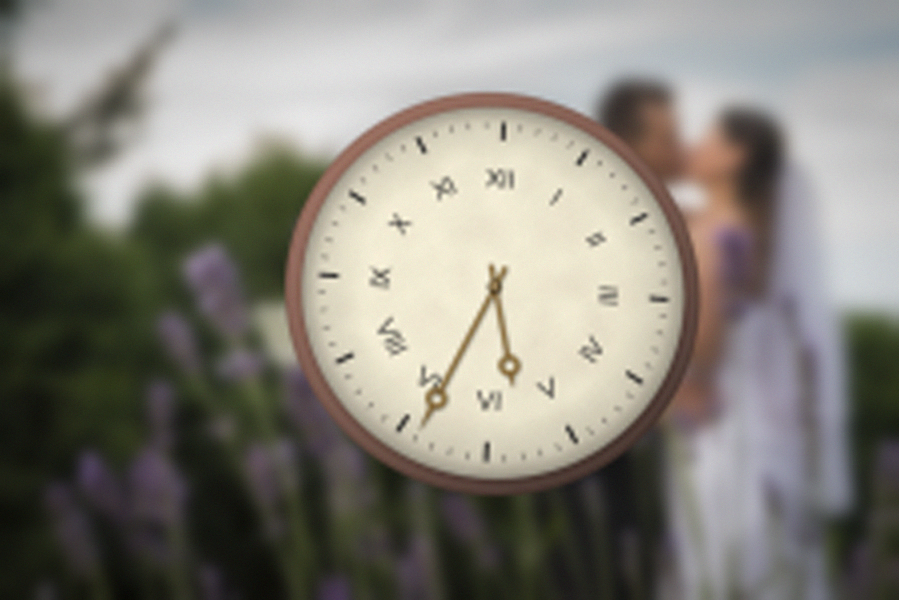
5:34
